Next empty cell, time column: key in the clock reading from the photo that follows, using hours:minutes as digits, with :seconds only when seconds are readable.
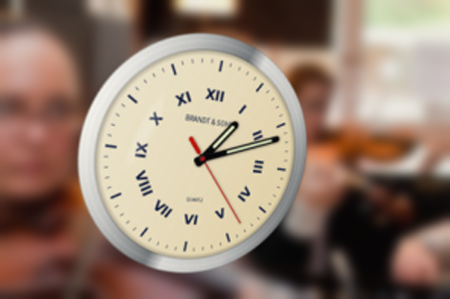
1:11:23
